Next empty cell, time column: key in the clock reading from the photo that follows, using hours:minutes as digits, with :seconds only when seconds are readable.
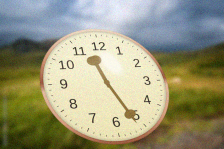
11:26
